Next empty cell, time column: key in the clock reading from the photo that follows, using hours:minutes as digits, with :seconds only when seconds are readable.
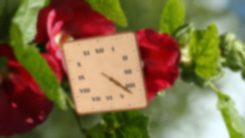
4:22
